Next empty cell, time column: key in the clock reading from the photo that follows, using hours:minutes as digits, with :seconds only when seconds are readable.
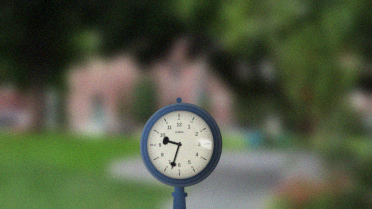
9:33
